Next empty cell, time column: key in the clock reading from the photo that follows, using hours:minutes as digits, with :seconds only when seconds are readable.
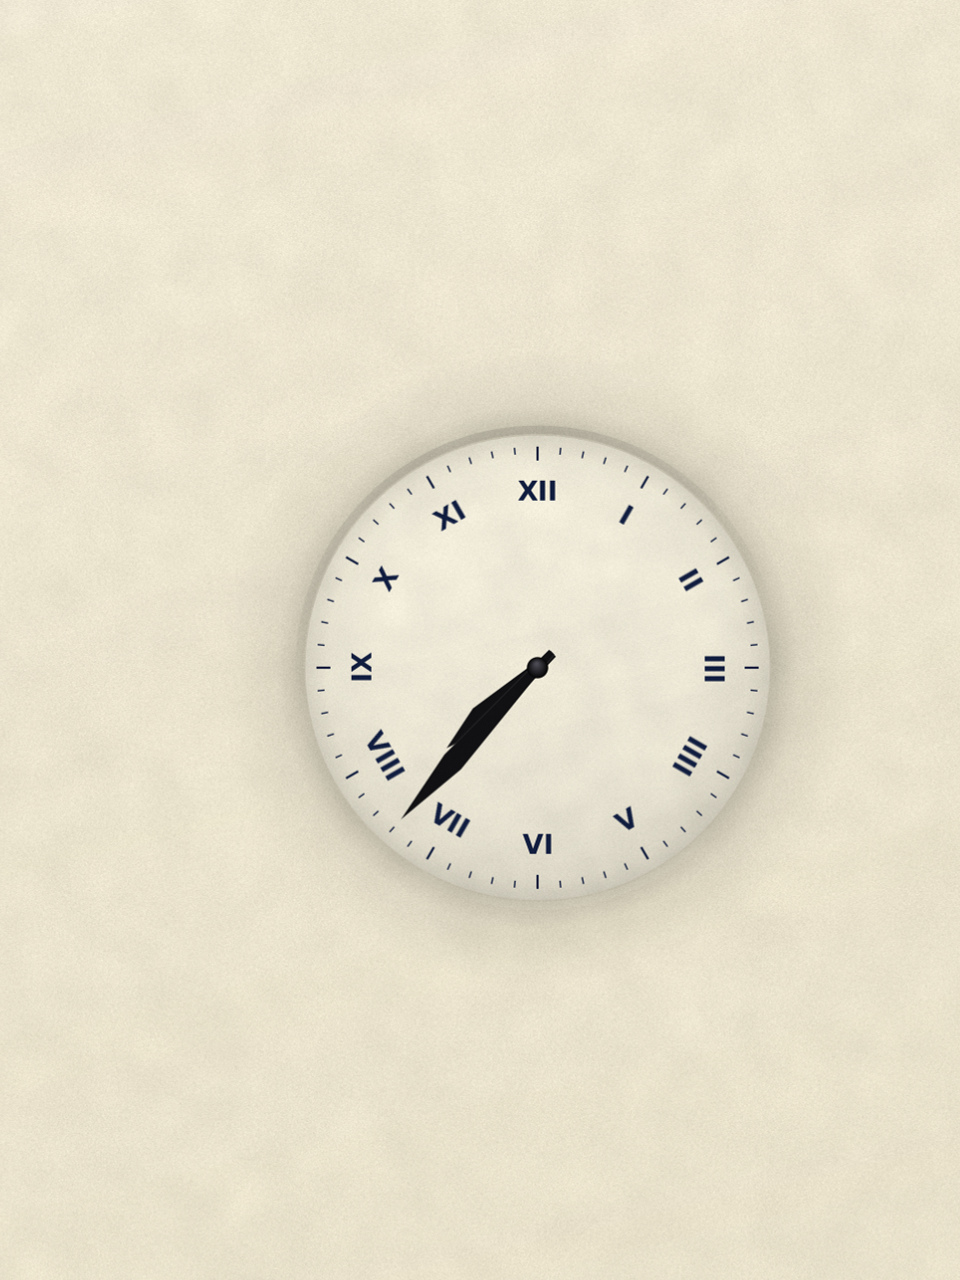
7:37
